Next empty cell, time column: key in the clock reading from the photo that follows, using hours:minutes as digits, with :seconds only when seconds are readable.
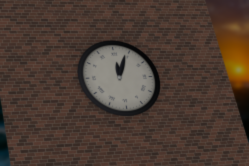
12:04
